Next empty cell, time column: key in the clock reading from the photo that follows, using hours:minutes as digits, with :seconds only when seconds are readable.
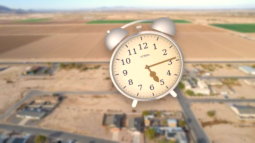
5:14
